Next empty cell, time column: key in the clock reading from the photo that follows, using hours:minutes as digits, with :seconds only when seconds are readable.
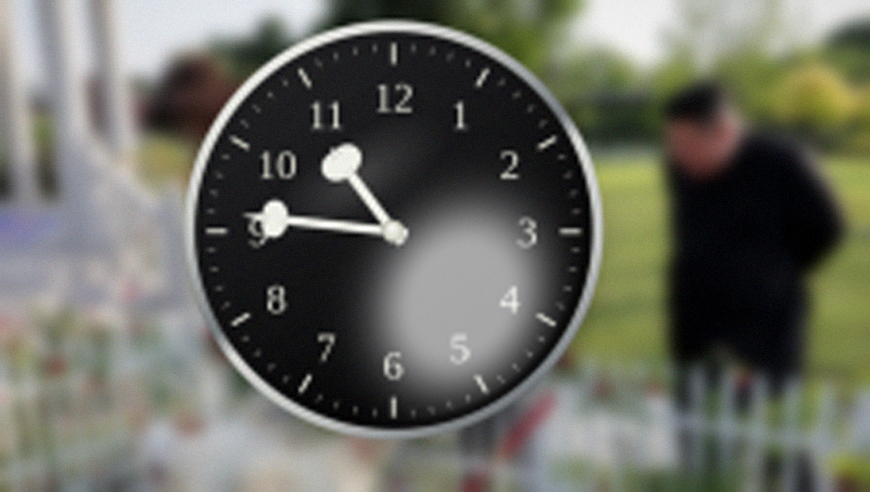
10:46
